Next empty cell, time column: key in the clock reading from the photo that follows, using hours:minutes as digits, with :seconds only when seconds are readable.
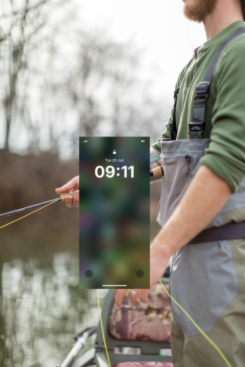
9:11
